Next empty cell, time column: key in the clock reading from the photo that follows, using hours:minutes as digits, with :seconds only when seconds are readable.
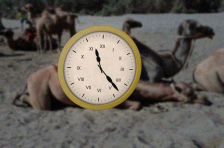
11:23
